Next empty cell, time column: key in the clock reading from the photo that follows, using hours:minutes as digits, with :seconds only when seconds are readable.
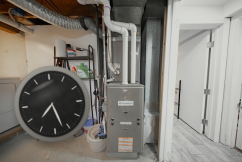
7:27
